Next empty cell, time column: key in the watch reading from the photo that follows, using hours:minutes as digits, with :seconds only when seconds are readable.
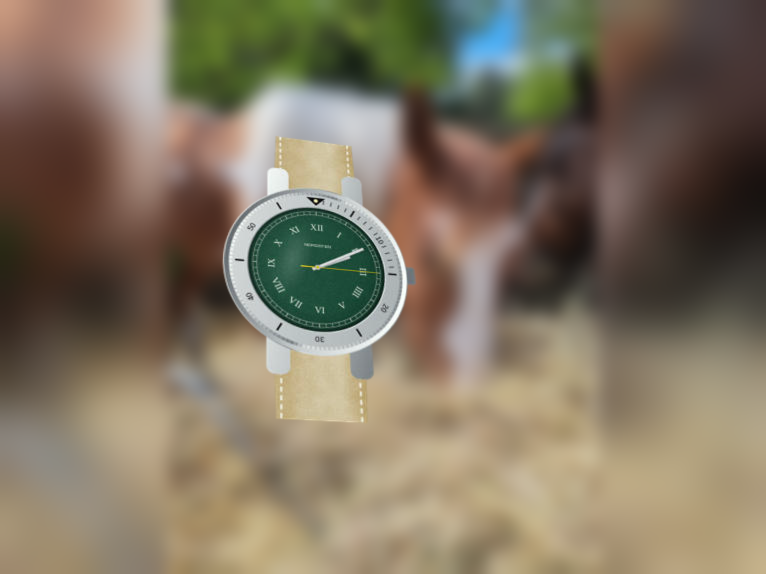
2:10:15
